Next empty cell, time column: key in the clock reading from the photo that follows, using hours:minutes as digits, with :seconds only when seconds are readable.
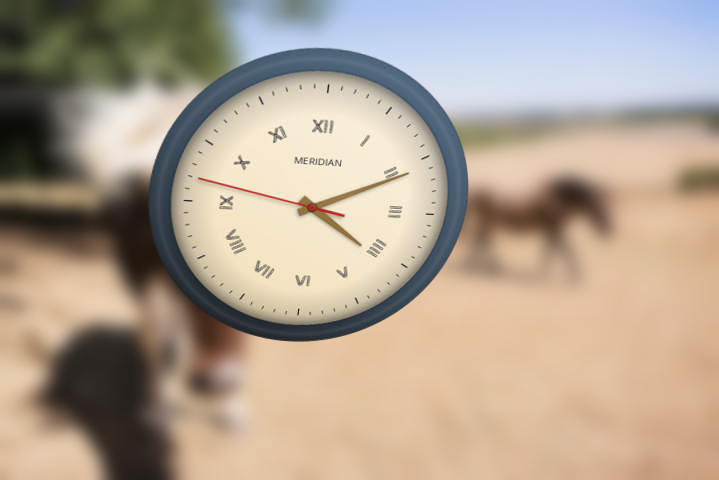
4:10:47
